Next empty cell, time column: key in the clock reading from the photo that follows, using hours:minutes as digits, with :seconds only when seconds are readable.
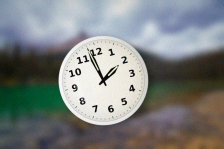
1:58
